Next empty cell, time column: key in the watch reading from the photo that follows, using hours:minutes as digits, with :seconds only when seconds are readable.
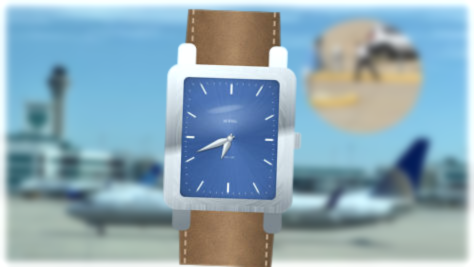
6:41
